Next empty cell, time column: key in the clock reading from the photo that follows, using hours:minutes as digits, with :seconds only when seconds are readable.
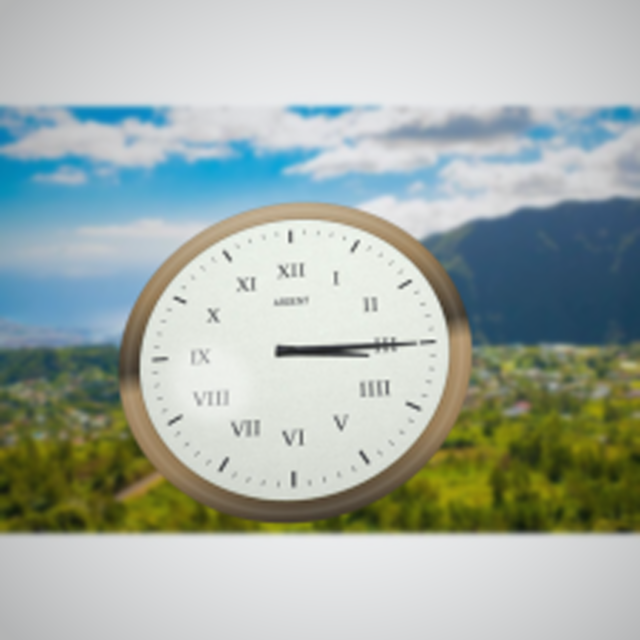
3:15
